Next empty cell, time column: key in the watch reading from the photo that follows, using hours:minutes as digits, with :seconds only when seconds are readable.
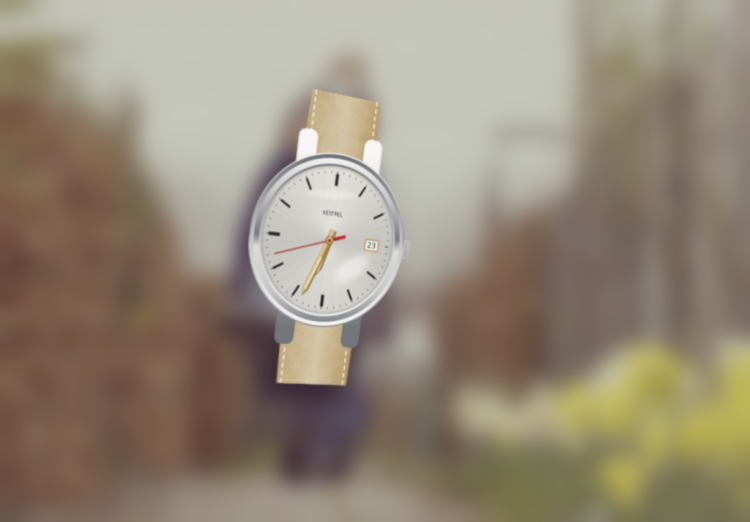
6:33:42
